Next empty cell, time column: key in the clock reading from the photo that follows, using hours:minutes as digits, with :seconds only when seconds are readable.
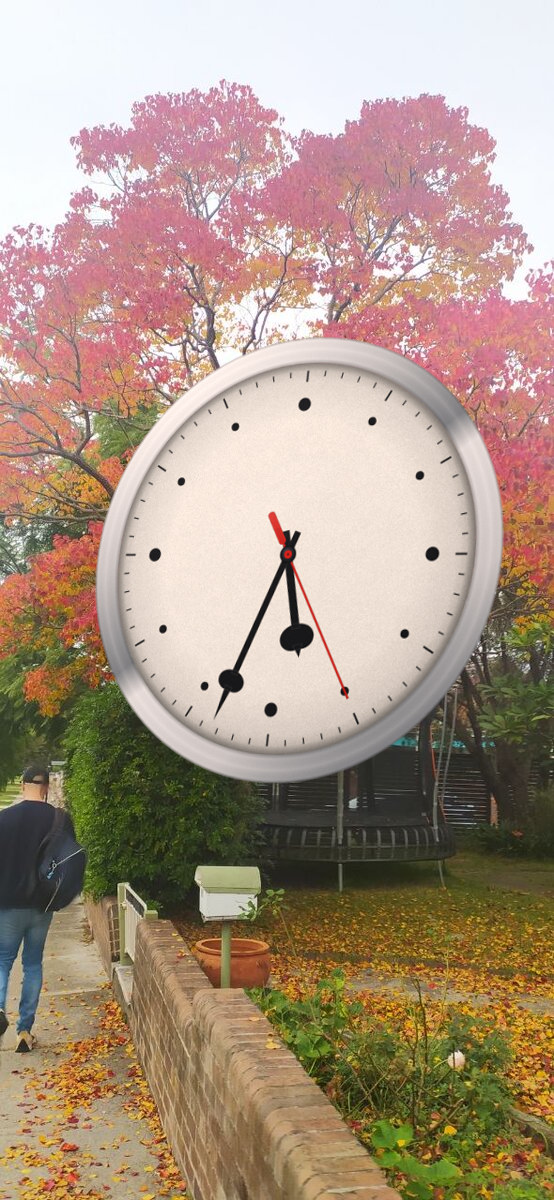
5:33:25
